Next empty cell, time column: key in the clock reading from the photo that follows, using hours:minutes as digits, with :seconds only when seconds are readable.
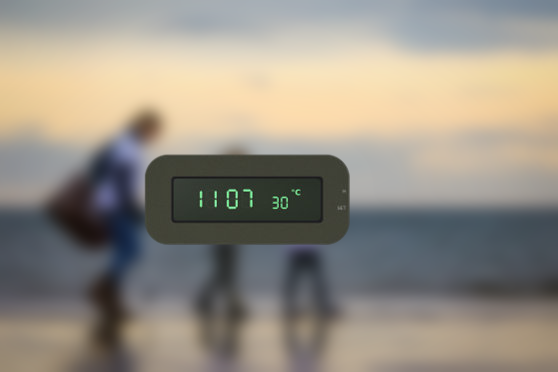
11:07
